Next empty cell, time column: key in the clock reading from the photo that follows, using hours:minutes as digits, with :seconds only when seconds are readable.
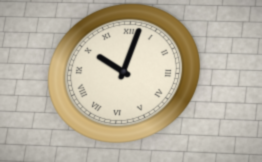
10:02
